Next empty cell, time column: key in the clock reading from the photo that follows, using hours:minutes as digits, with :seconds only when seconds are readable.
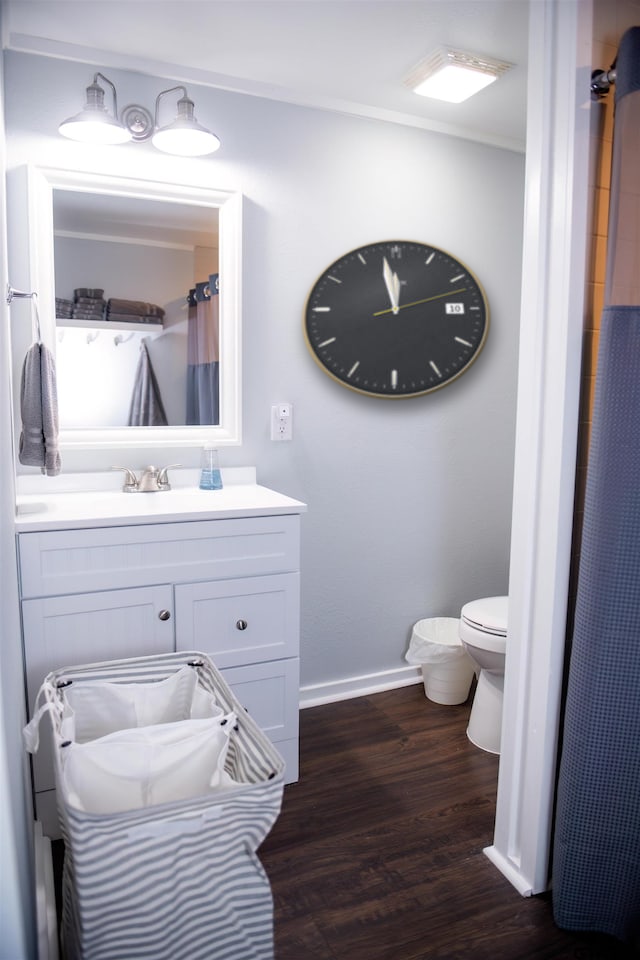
11:58:12
